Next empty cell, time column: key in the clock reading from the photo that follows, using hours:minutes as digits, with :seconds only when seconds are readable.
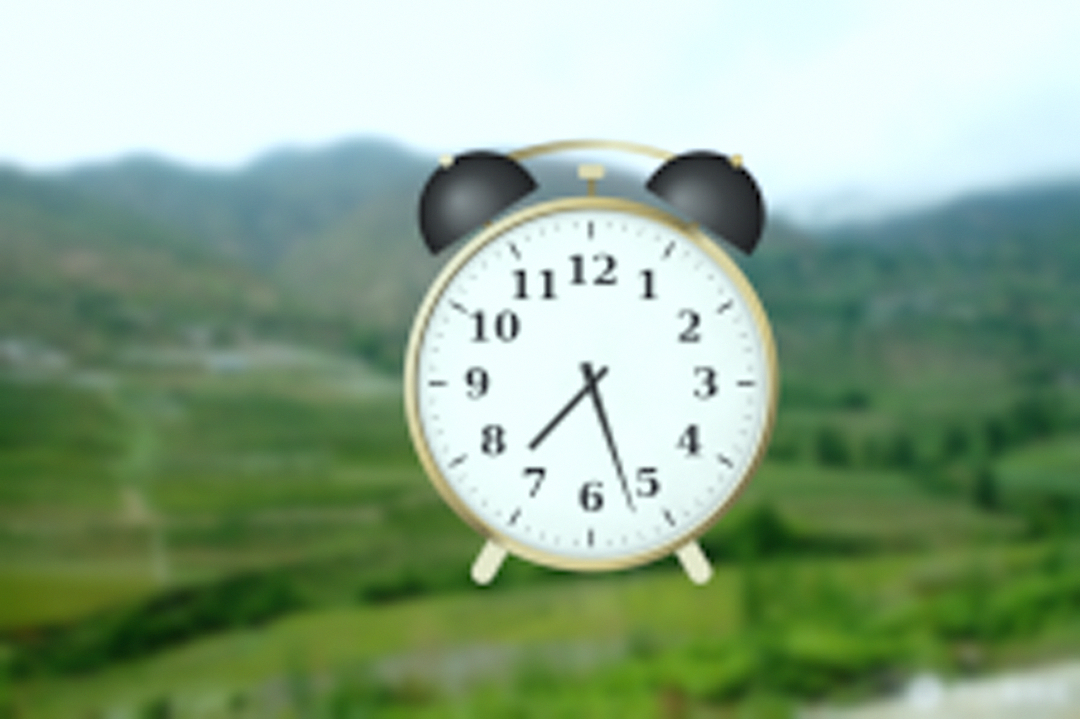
7:27
